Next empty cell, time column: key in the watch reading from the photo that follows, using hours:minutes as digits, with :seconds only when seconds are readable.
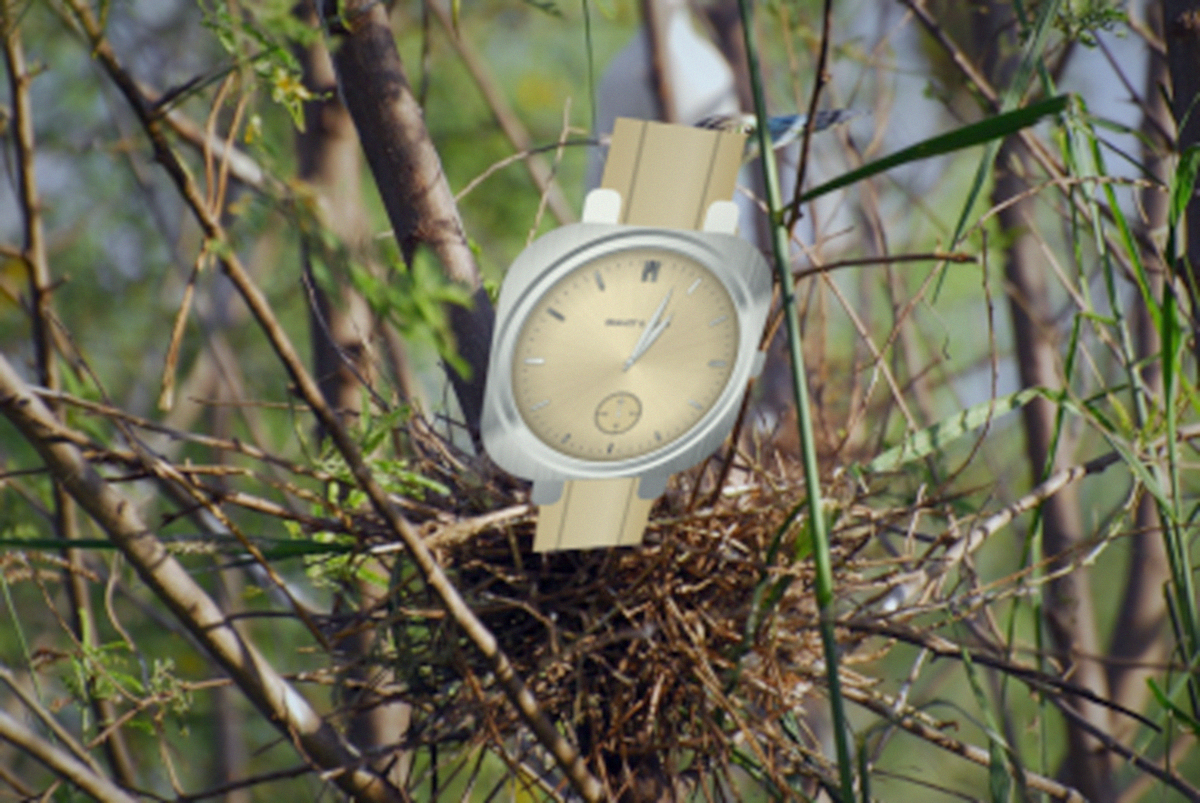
1:03
